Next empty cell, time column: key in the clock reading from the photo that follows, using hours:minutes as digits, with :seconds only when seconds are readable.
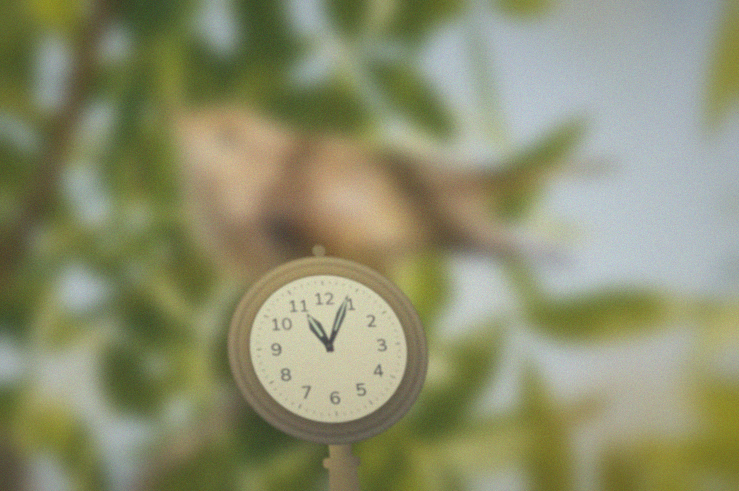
11:04
